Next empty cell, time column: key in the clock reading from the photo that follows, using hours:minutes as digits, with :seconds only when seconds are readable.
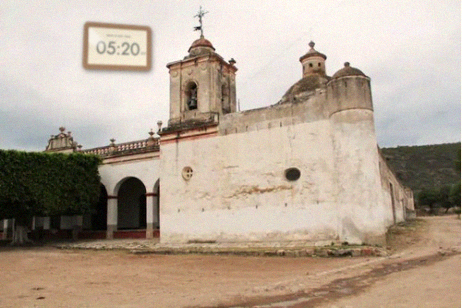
5:20
